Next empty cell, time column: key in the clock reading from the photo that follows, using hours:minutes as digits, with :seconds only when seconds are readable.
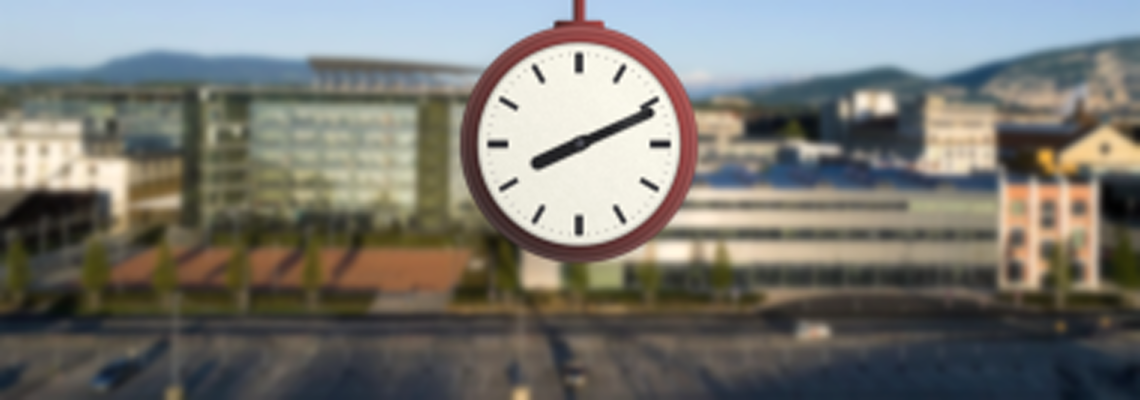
8:11
